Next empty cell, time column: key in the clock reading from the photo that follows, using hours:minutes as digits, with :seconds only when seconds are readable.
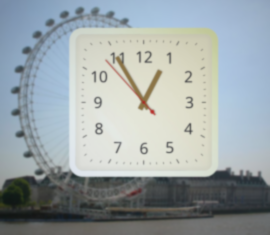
12:54:53
